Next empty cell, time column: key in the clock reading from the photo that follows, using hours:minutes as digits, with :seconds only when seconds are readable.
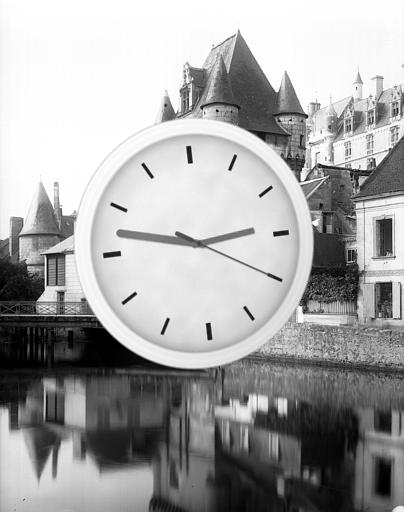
2:47:20
